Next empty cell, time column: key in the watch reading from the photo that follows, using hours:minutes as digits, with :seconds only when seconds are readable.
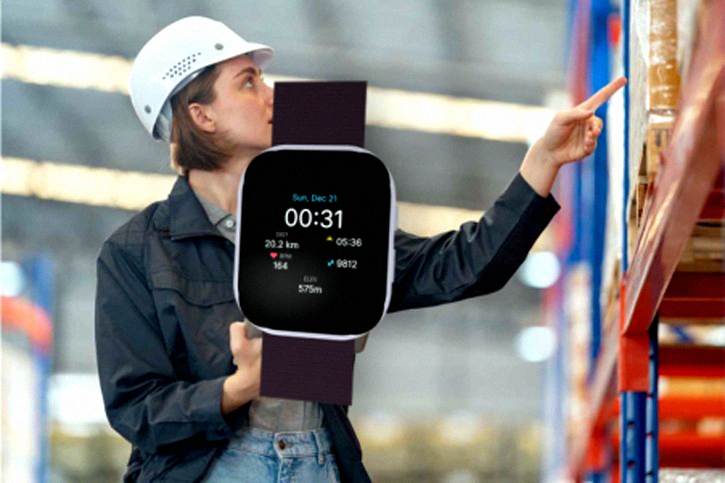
0:31
